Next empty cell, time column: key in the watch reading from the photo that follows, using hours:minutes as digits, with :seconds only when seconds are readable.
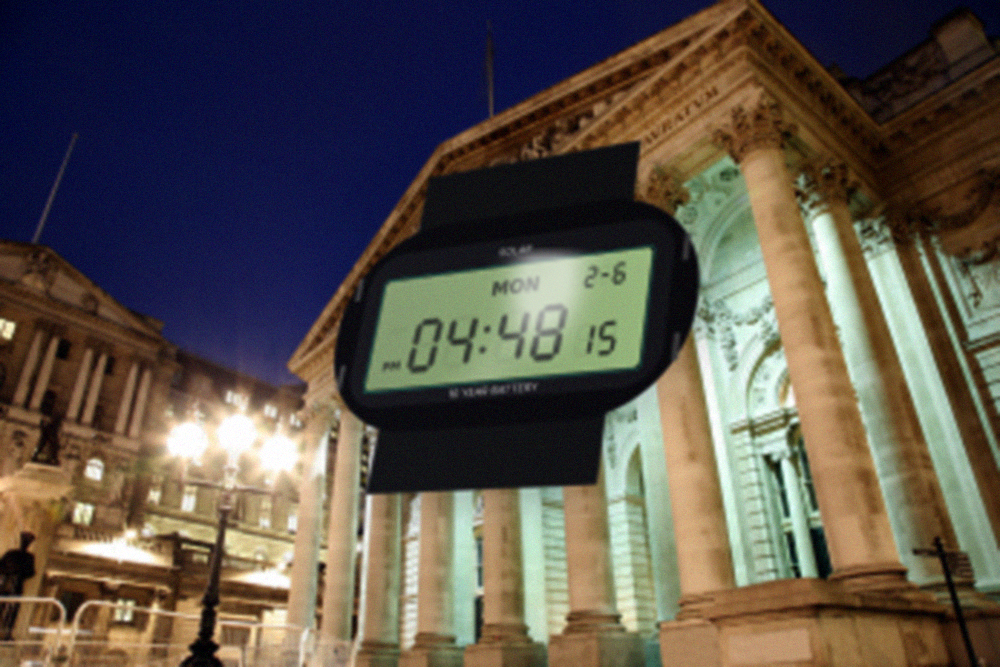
4:48:15
